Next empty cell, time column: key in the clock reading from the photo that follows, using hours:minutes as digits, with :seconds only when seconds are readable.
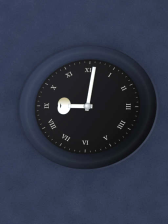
9:01
